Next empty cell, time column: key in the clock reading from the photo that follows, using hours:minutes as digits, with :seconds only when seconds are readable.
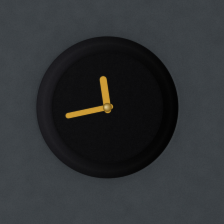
11:43
